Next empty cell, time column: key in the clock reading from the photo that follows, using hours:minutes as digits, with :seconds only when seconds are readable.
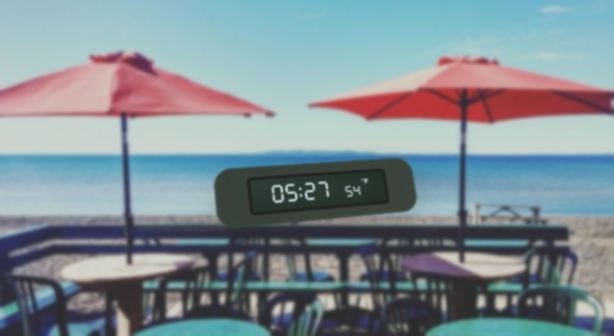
5:27
